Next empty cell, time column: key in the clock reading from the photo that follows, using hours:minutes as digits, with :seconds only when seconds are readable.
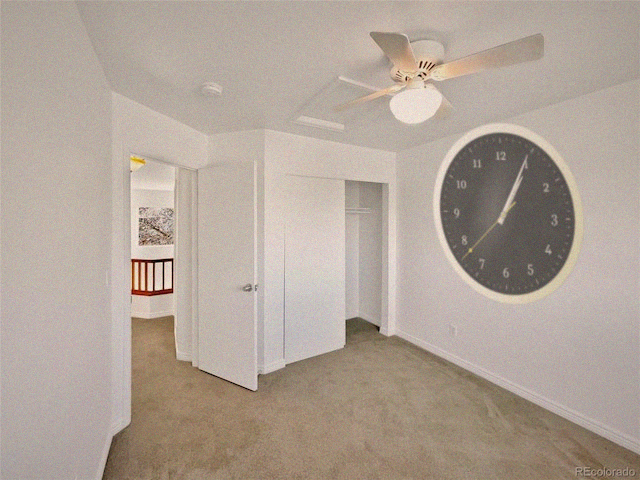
1:04:38
